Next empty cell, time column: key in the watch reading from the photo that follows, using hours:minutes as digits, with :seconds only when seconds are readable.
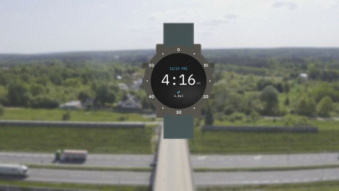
4:16
